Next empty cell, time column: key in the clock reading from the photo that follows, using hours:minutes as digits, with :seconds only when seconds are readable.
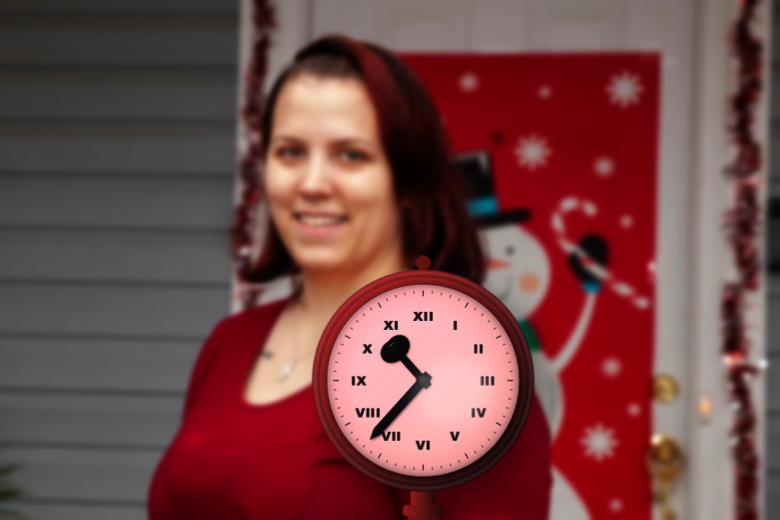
10:37
